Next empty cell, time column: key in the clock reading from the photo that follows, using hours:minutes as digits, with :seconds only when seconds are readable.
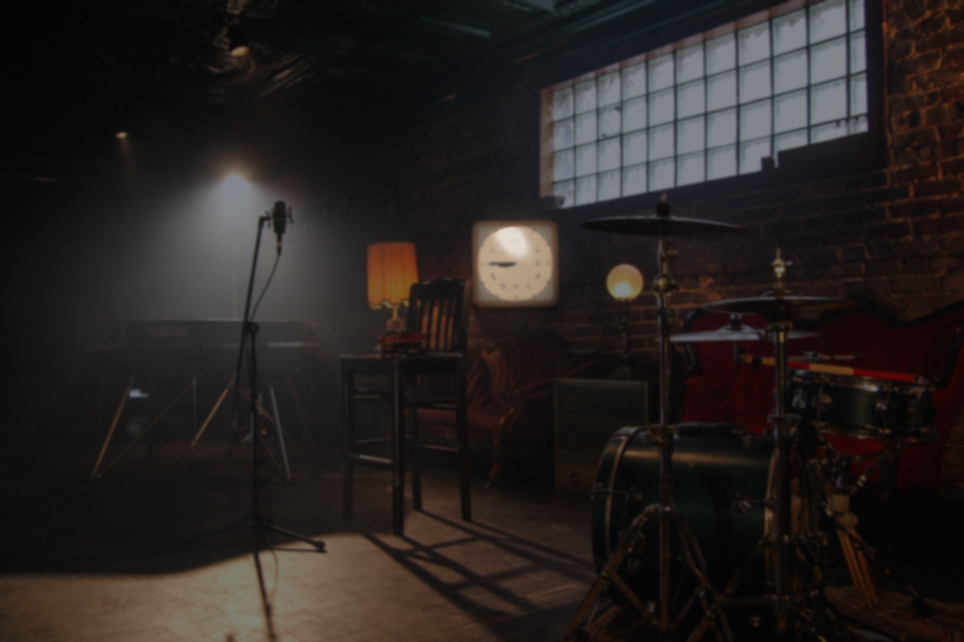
8:45
